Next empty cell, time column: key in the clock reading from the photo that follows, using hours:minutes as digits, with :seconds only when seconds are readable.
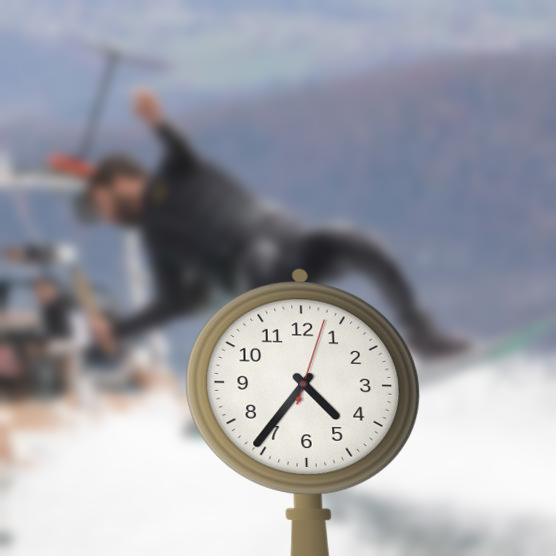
4:36:03
